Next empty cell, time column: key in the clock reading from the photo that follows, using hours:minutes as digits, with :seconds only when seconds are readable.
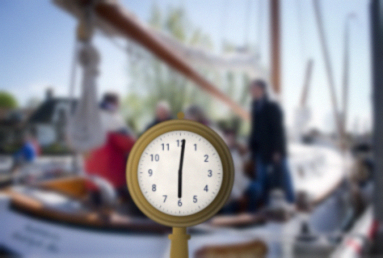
6:01
